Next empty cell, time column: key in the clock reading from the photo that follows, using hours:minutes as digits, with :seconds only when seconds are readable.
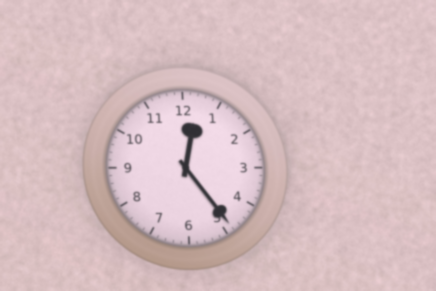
12:24
